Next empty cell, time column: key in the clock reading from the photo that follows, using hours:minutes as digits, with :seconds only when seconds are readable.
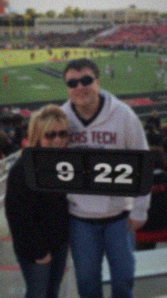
9:22
